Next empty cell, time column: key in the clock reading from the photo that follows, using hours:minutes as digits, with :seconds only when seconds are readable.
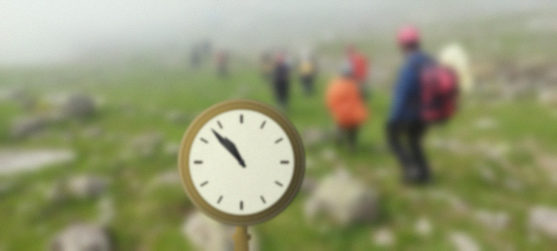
10:53
